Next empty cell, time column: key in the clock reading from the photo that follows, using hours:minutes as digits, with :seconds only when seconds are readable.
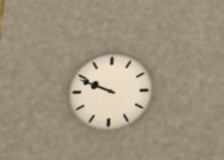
9:49
